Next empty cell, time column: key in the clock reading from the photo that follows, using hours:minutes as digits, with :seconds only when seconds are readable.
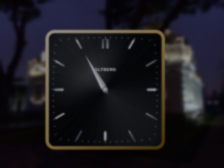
10:55
